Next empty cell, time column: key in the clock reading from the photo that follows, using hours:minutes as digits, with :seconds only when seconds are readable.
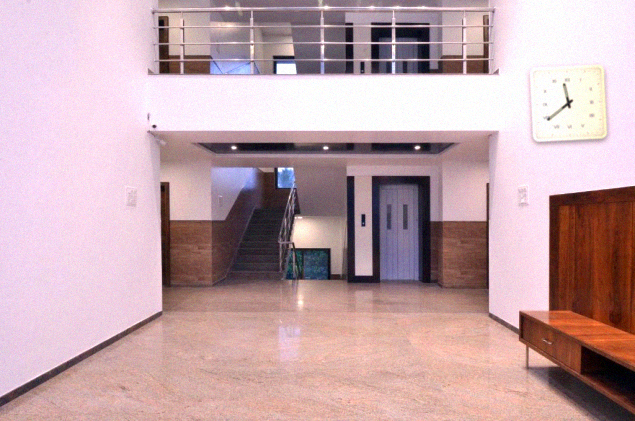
11:39
